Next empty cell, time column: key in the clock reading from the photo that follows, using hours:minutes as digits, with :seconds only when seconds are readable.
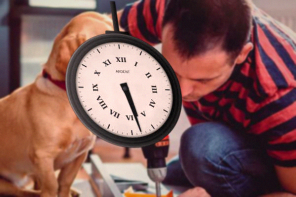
5:28
